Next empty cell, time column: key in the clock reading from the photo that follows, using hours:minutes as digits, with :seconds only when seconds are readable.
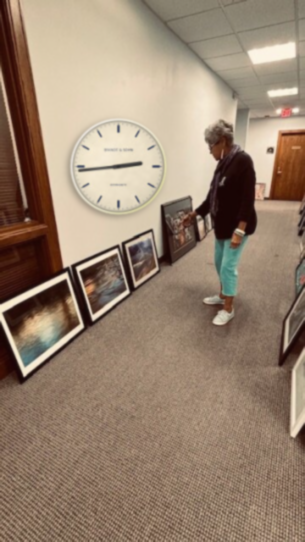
2:44
